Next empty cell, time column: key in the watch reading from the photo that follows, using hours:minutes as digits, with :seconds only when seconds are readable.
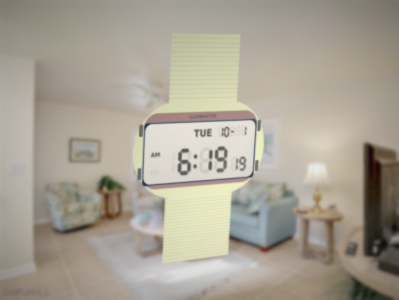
6:19:19
